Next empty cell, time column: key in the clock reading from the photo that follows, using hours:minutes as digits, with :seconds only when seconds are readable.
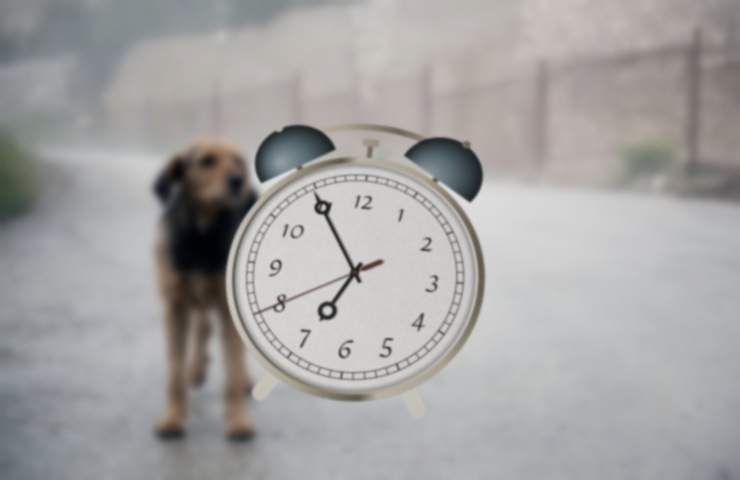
6:54:40
